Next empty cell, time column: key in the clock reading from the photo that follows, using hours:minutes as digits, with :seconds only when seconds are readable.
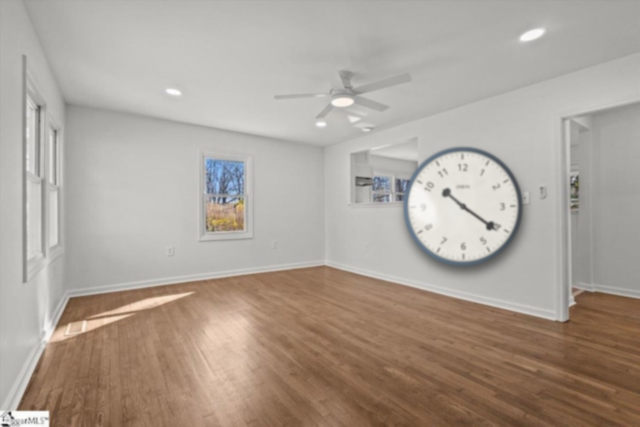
10:21
